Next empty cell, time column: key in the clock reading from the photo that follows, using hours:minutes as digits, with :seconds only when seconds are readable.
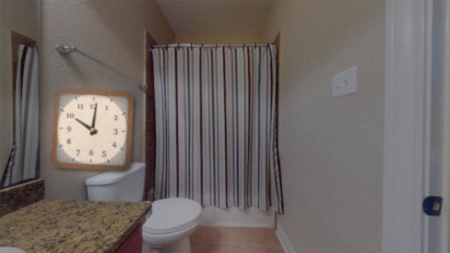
10:01
